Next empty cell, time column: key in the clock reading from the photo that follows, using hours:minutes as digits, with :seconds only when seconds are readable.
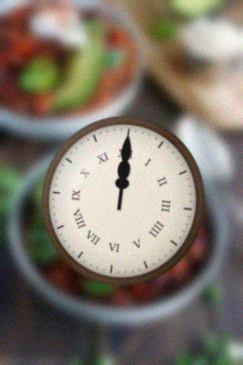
12:00
